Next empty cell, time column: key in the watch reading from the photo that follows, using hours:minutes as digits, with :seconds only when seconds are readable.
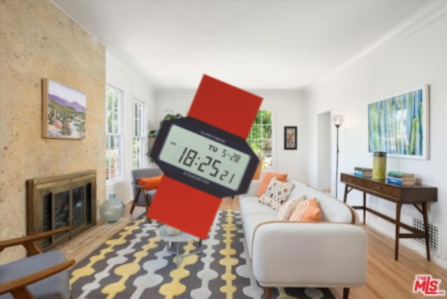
18:25:21
